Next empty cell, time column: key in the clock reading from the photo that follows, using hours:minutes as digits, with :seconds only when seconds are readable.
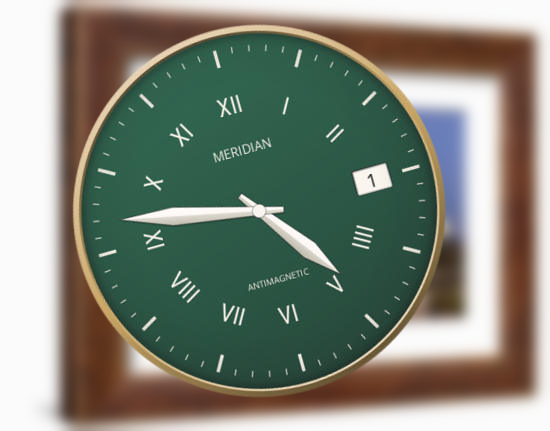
4:47
